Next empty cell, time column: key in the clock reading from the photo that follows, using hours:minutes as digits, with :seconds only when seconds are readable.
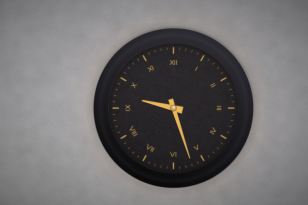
9:27
